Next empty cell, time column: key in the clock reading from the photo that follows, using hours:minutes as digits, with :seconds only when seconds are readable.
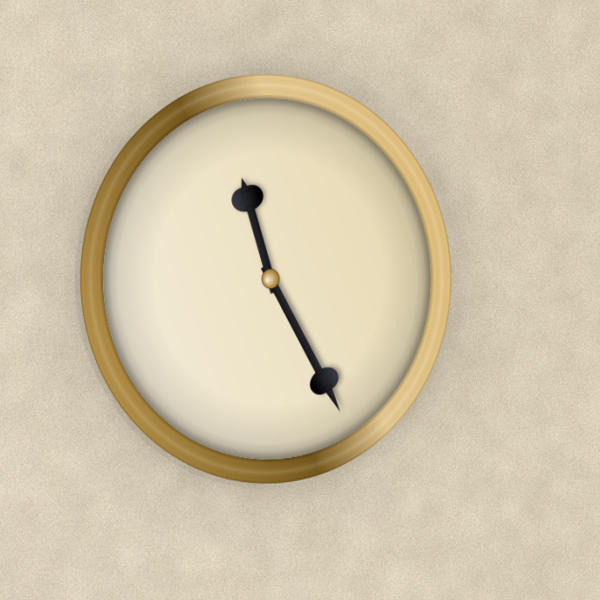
11:25
